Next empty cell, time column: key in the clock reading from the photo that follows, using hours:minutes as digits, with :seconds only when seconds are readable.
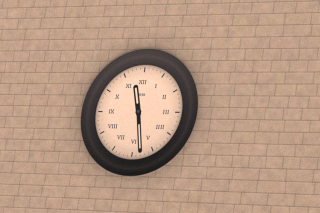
11:28
